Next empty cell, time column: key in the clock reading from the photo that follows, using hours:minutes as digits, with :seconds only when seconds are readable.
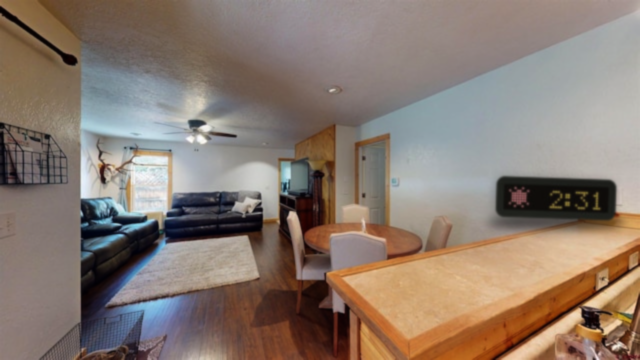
2:31
